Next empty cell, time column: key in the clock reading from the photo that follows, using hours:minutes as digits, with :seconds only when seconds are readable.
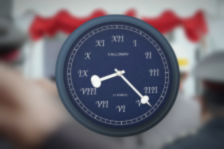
8:23
